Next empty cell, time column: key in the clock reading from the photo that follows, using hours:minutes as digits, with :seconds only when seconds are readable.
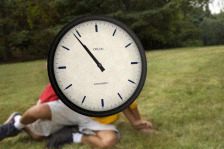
10:54
